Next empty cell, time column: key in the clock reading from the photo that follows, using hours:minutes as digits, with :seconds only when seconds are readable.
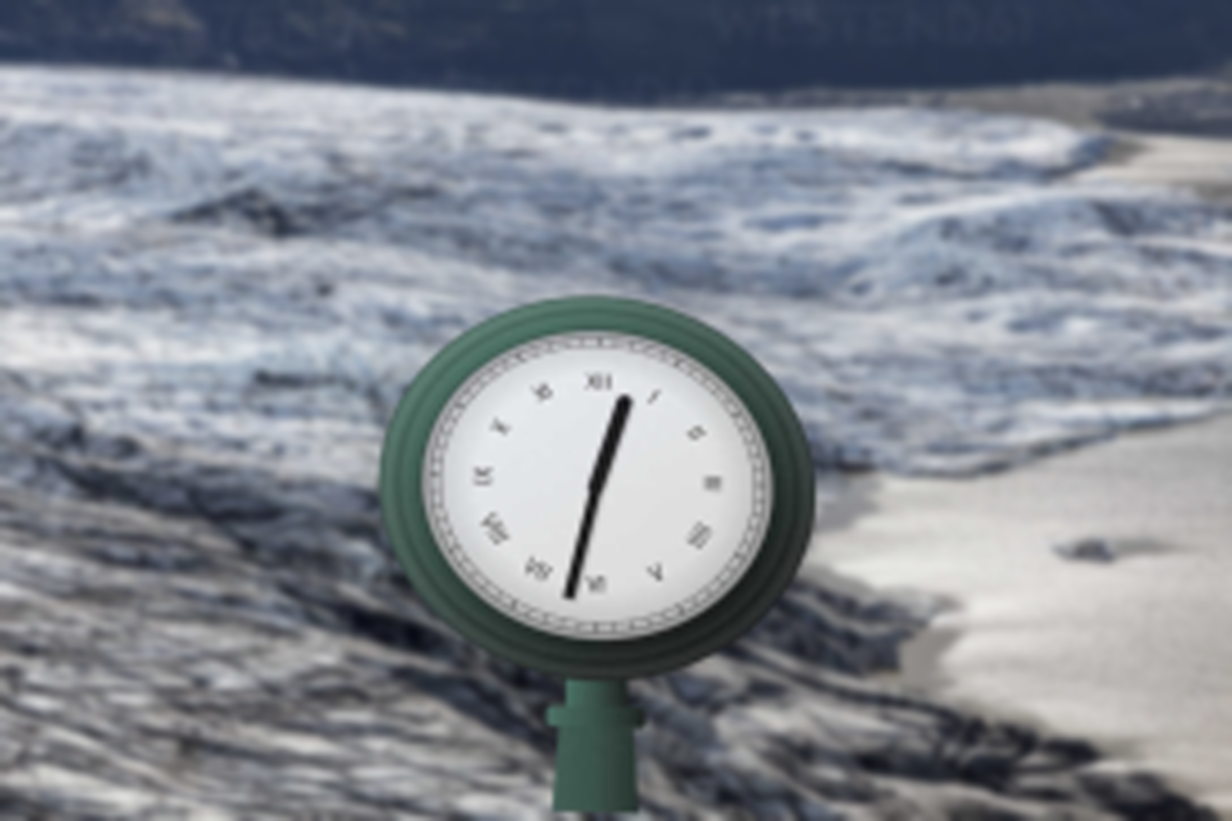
12:32
